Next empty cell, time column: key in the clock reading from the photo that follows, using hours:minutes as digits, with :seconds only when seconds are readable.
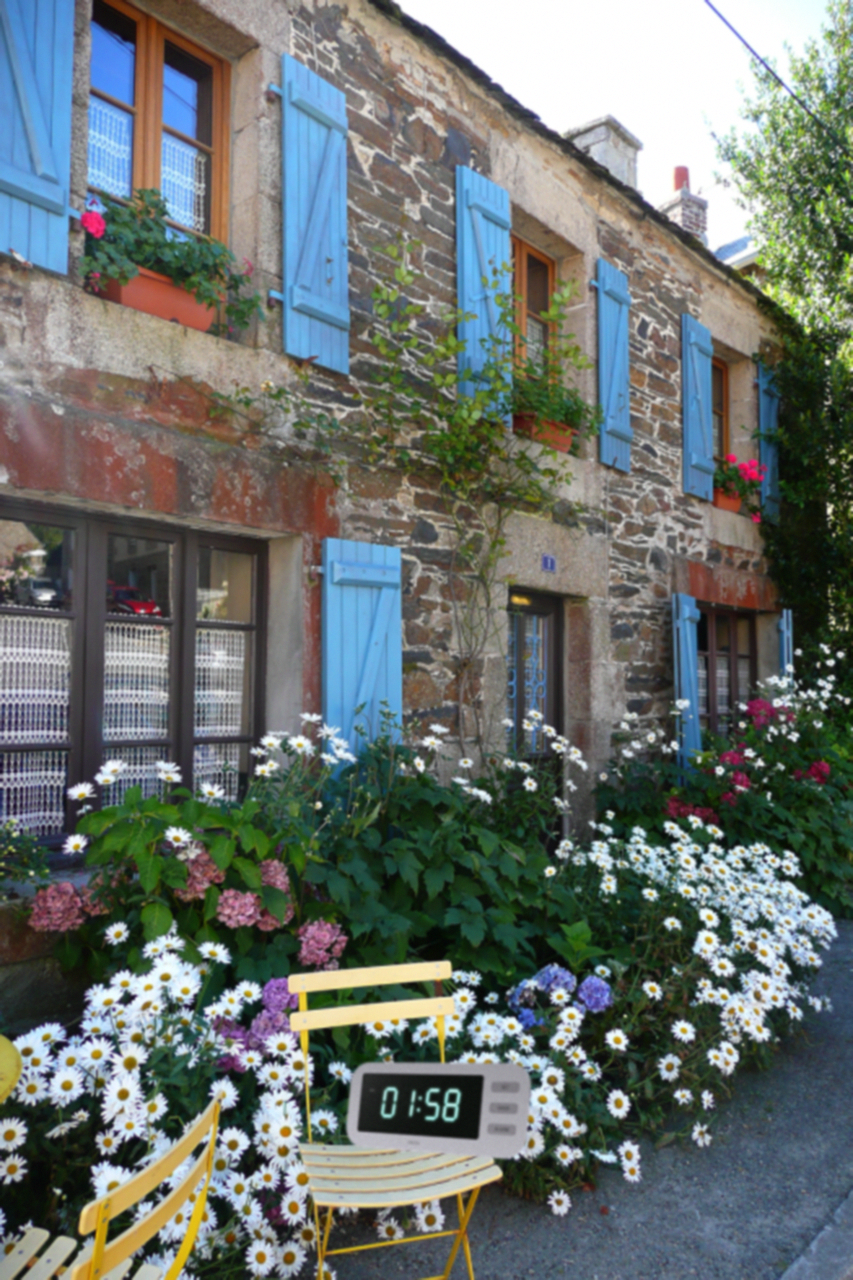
1:58
